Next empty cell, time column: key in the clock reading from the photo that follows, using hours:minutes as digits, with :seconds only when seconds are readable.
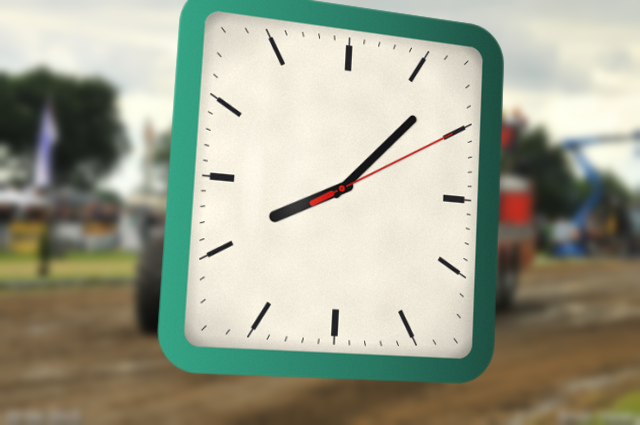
8:07:10
